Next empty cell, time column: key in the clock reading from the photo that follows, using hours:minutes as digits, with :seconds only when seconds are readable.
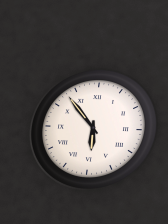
5:53
